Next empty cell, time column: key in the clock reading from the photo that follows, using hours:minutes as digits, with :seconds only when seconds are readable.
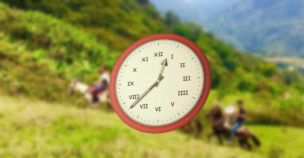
12:38
